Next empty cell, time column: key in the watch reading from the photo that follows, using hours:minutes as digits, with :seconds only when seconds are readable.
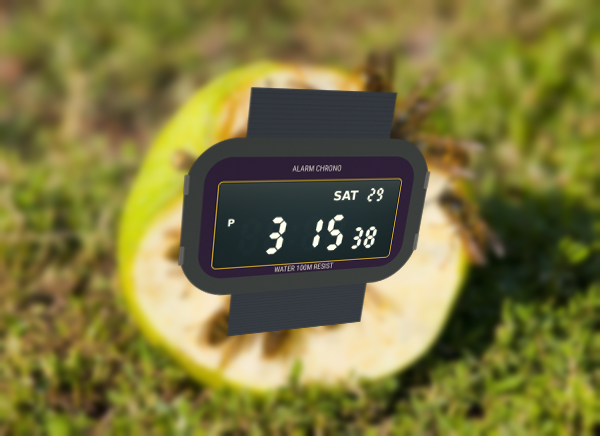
3:15:38
